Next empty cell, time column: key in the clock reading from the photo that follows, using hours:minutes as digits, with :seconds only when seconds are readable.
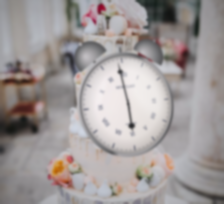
5:59
